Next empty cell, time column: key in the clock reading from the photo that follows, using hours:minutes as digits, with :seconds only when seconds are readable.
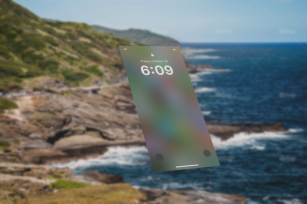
6:09
